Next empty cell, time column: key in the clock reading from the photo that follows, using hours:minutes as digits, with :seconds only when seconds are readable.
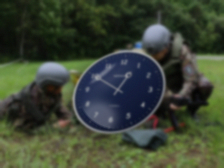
12:50
